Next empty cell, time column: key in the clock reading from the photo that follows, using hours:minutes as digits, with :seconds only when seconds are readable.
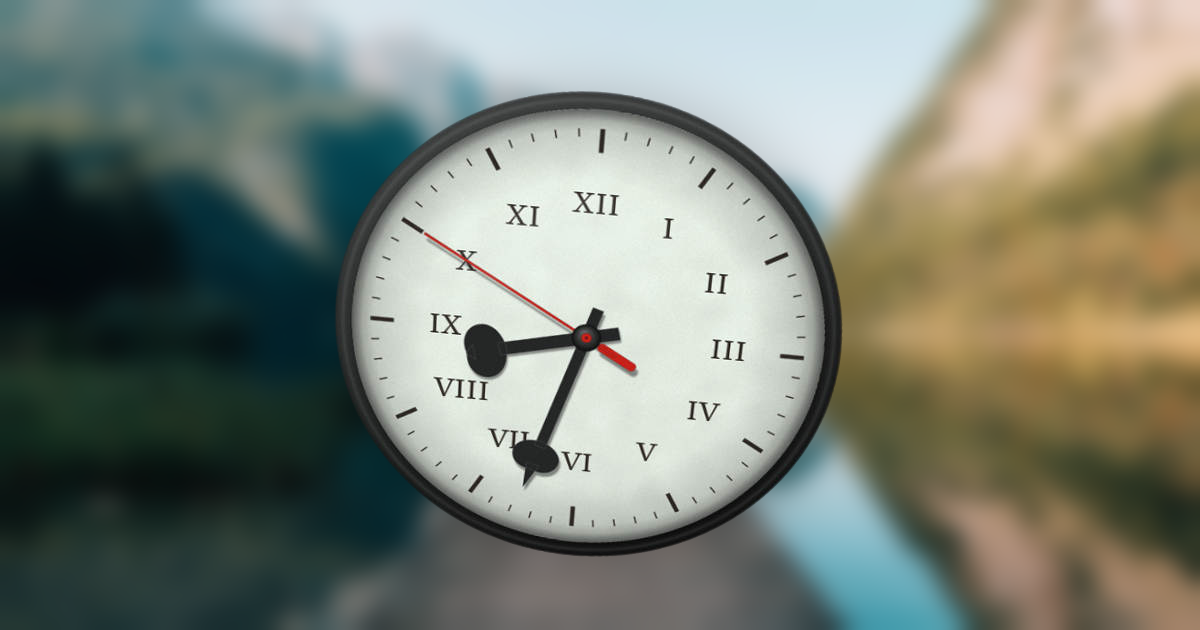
8:32:50
